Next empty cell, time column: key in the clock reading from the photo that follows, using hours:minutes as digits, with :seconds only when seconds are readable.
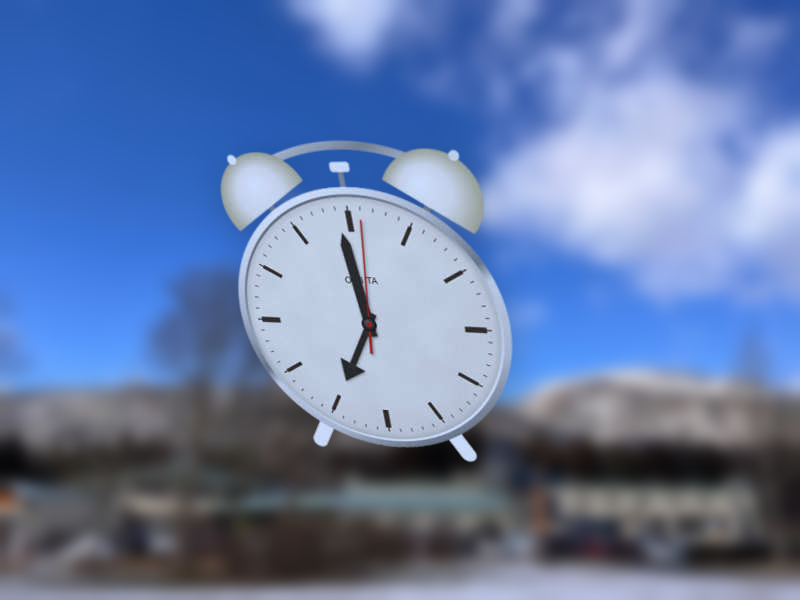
6:59:01
